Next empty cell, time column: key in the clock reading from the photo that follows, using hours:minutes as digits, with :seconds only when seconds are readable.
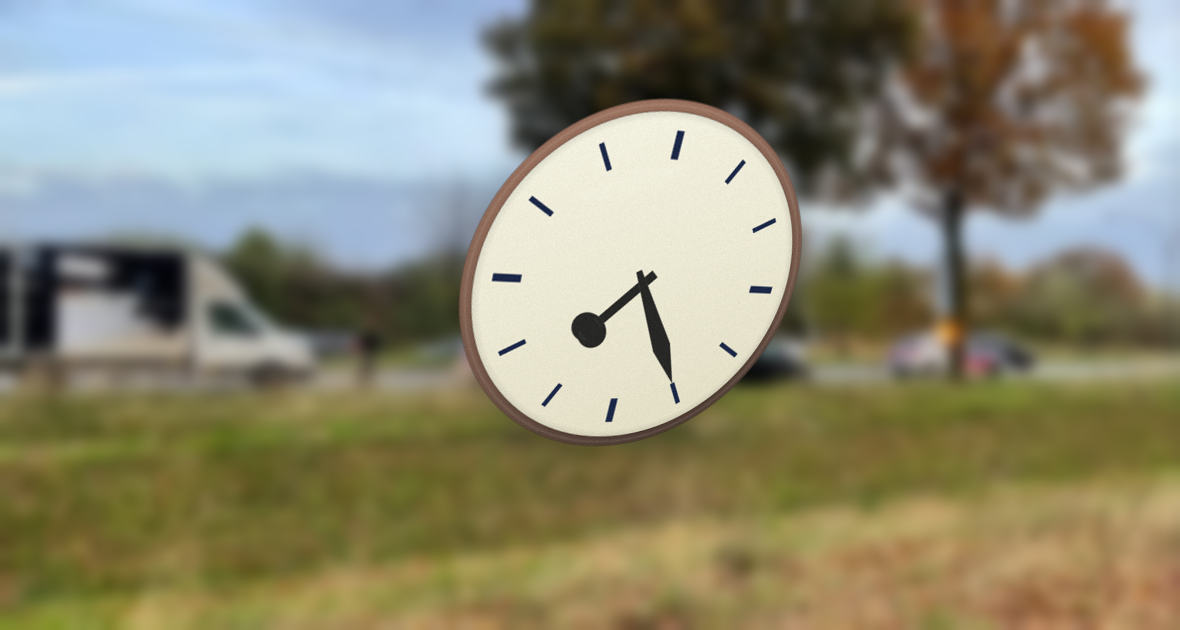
7:25
